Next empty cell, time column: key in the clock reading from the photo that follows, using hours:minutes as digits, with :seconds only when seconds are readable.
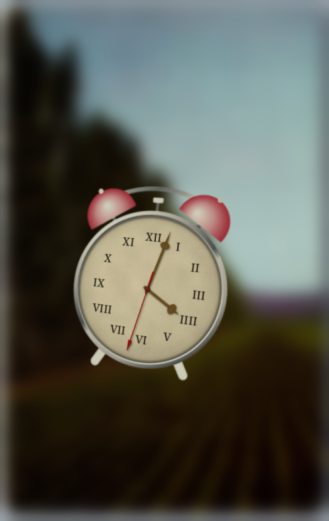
4:02:32
